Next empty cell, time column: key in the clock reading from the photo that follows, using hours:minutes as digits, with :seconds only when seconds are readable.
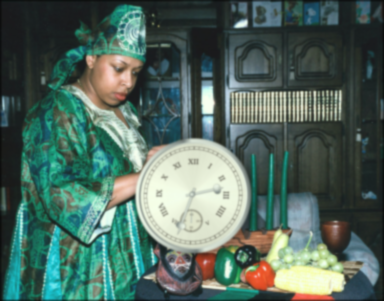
2:33
